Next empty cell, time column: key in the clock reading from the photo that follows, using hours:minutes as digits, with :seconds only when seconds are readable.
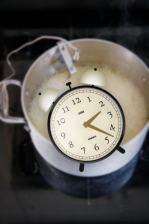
2:23
